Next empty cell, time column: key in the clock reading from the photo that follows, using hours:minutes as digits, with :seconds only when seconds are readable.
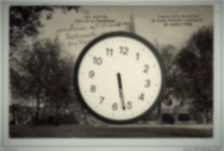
5:27
